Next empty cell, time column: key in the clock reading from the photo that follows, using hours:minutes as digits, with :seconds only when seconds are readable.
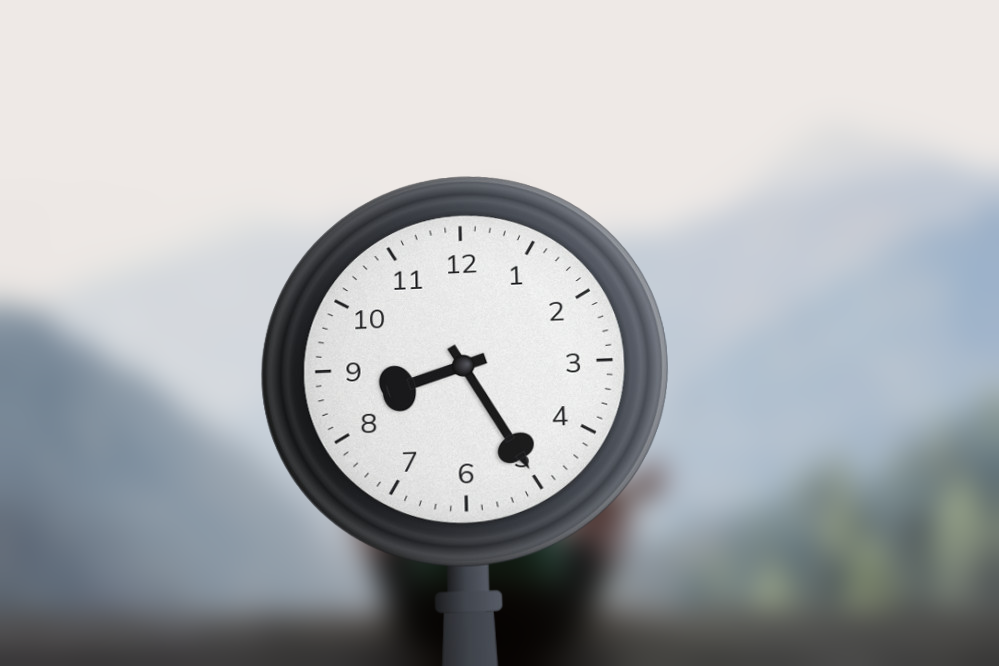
8:25
